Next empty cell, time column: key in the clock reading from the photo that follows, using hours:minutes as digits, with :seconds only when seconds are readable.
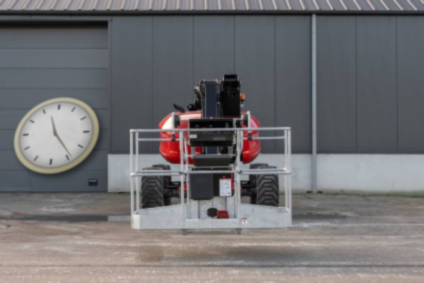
11:24
